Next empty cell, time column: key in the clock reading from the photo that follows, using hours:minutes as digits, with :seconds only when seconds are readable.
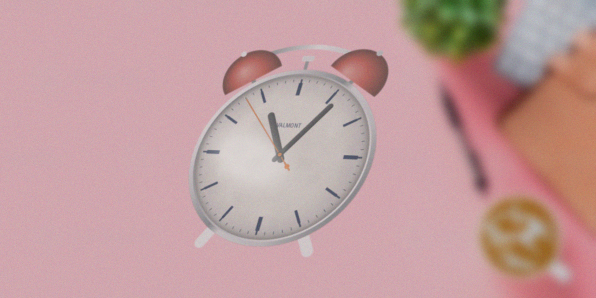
11:05:53
